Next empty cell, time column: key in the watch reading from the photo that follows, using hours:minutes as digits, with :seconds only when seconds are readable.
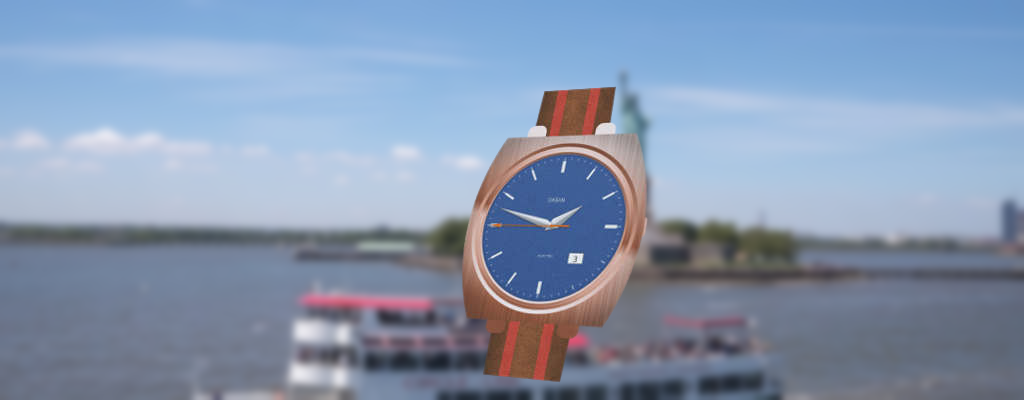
1:47:45
